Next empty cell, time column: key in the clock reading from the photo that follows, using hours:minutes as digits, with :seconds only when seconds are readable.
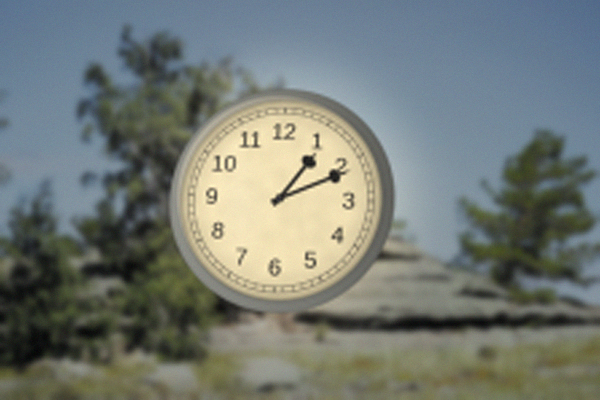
1:11
